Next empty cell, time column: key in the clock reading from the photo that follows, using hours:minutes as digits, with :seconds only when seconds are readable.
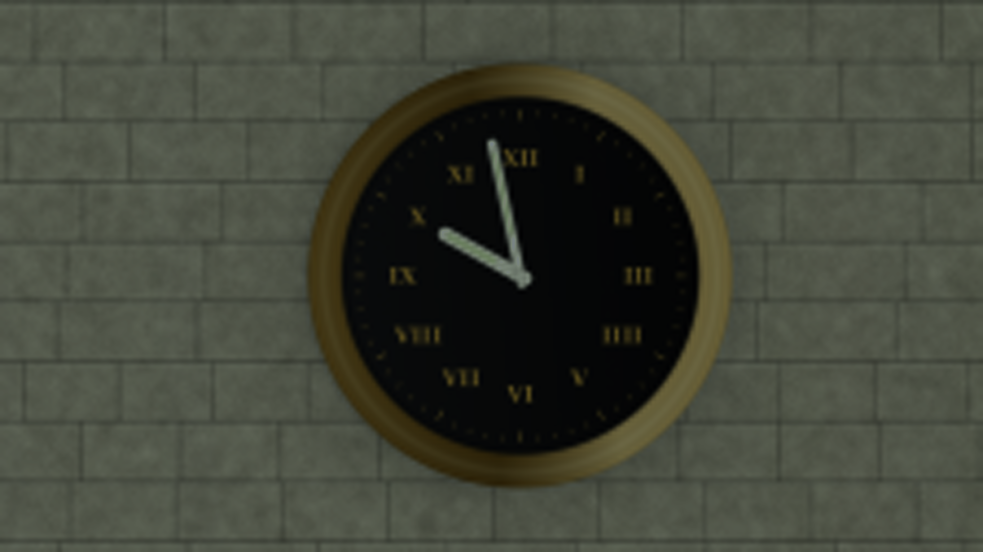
9:58
